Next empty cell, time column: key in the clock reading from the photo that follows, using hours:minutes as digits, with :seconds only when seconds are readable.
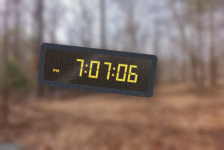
7:07:06
